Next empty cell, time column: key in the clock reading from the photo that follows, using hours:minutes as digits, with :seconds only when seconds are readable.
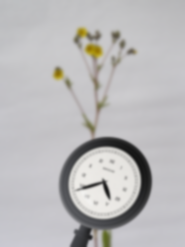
4:39
